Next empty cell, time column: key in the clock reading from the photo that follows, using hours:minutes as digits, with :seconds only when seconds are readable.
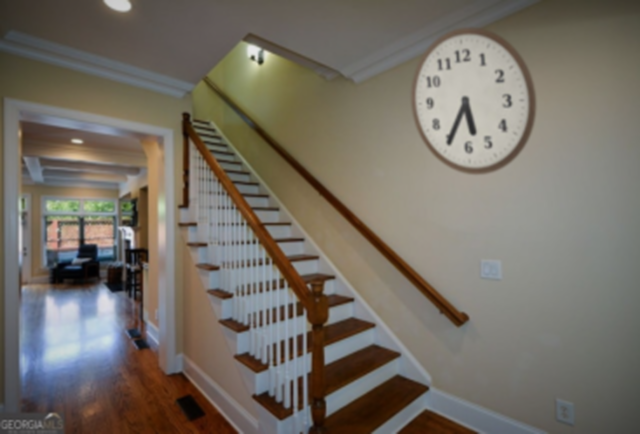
5:35
